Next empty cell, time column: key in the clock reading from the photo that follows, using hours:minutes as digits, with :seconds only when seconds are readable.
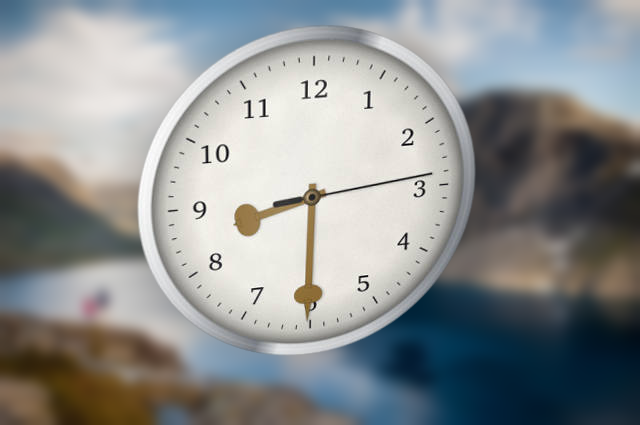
8:30:14
